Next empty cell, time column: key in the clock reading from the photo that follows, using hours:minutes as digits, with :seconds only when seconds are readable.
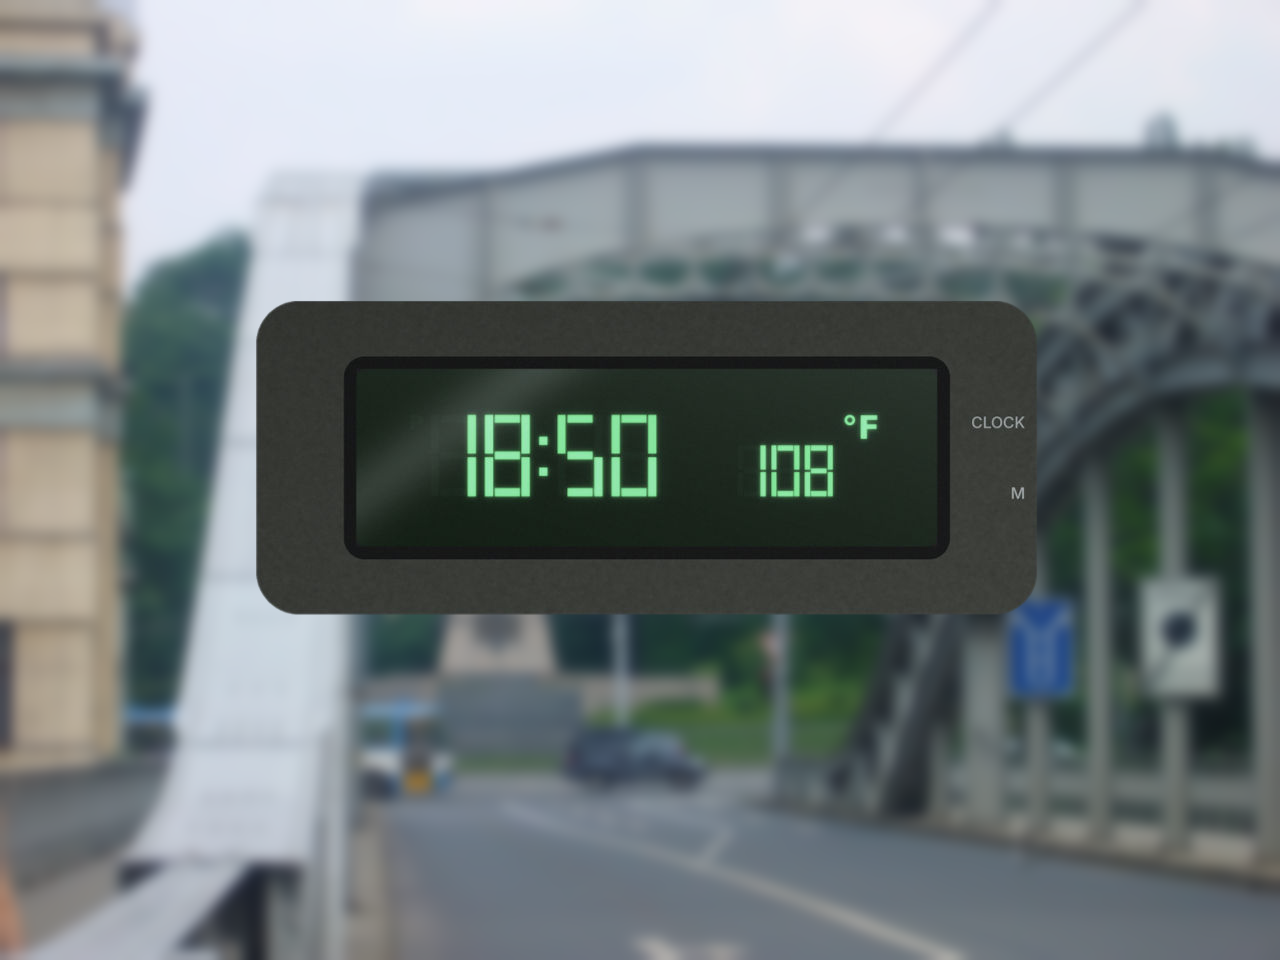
18:50
